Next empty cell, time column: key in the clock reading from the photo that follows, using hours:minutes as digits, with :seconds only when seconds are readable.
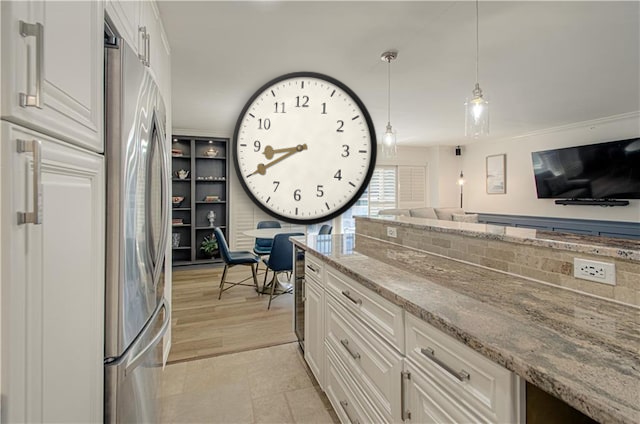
8:40
